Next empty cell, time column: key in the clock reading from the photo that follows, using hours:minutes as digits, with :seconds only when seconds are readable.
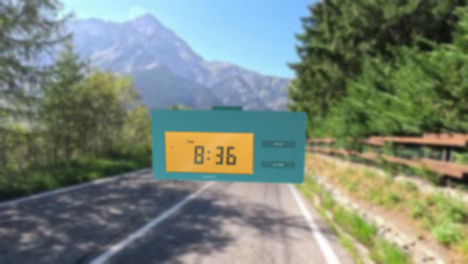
8:36
